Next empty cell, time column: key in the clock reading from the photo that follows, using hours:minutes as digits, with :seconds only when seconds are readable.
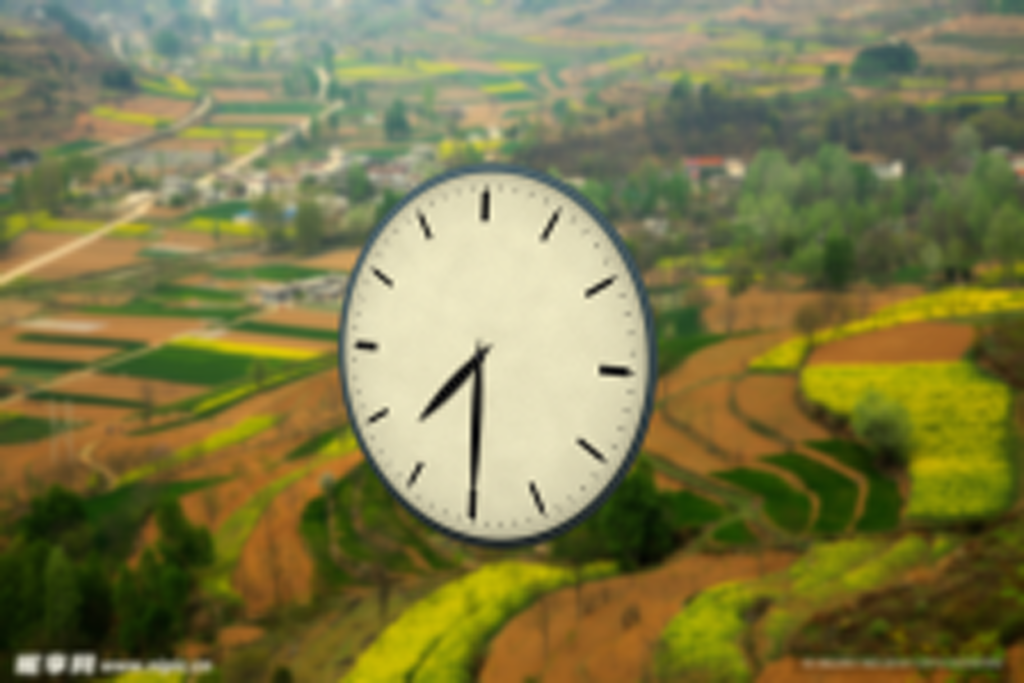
7:30
